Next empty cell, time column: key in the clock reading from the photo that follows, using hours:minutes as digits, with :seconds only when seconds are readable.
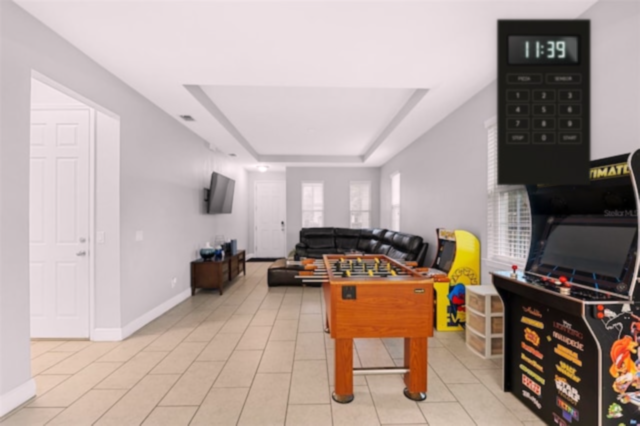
11:39
